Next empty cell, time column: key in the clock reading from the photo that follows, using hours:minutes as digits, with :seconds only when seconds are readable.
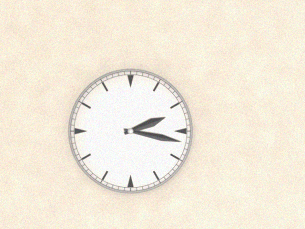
2:17
